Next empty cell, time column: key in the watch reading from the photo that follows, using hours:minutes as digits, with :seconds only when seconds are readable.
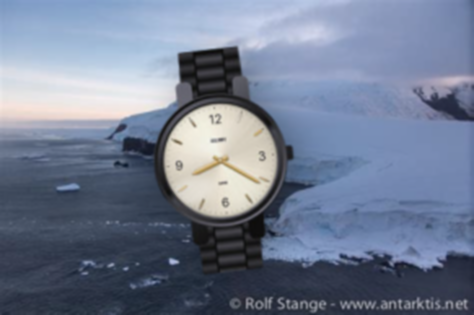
8:21
